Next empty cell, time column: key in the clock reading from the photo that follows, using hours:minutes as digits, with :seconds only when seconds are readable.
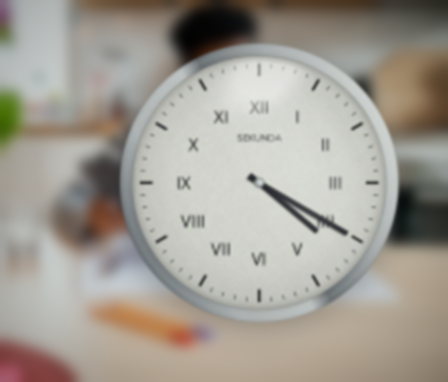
4:20
